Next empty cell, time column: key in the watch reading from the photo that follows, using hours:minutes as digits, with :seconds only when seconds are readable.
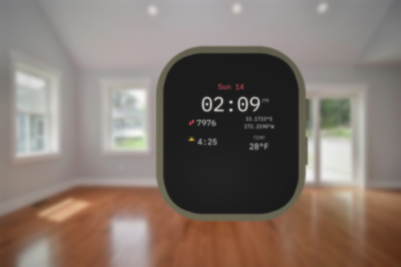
2:09
